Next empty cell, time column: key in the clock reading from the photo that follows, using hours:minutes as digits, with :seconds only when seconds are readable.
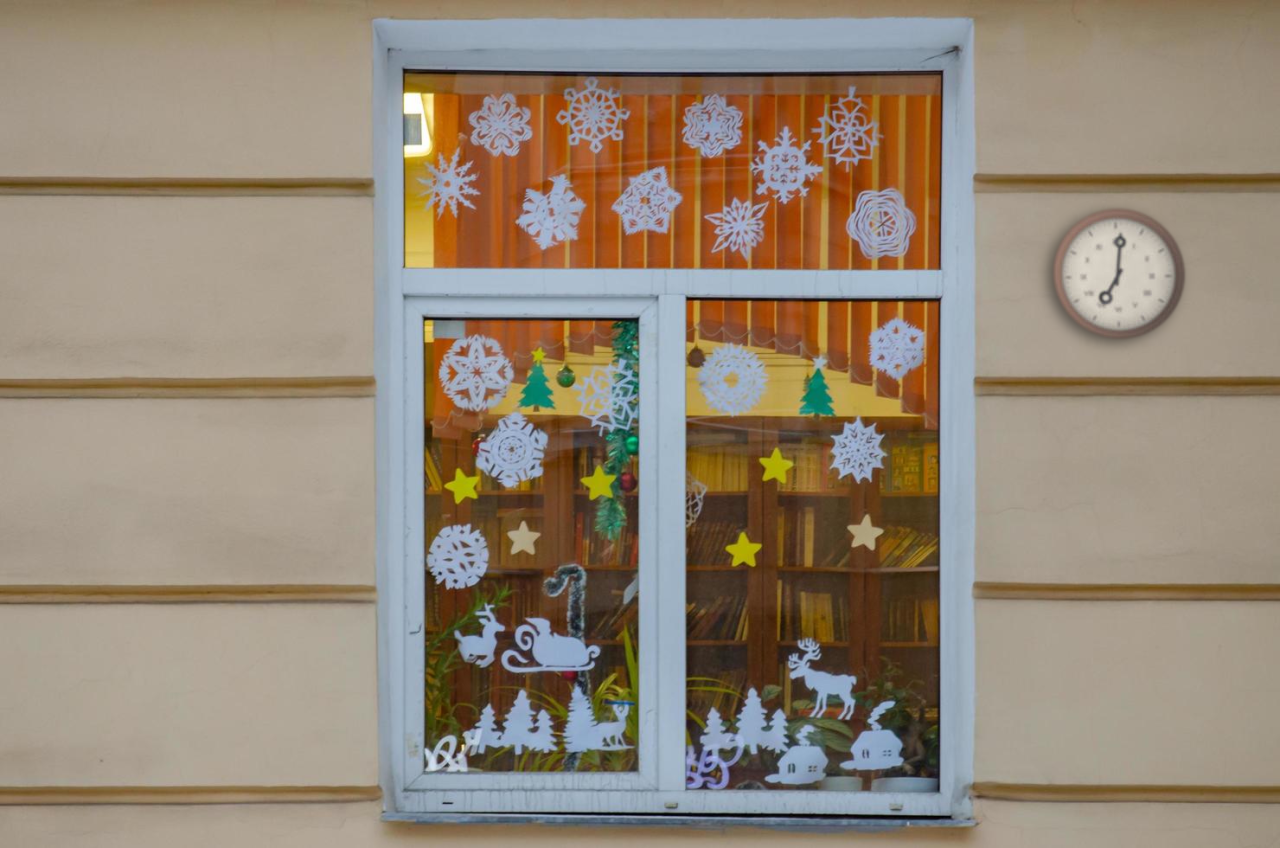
7:01
